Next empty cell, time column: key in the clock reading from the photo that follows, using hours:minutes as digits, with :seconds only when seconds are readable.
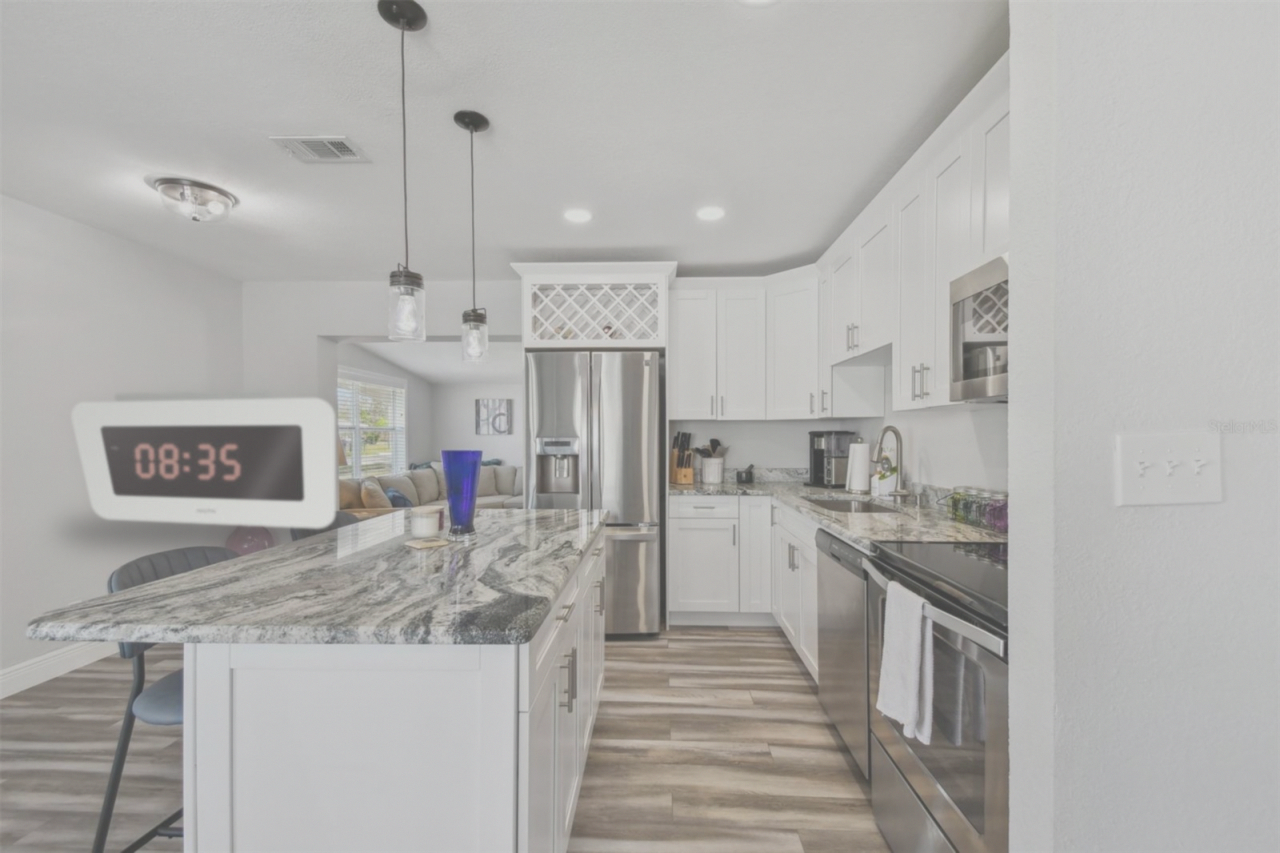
8:35
